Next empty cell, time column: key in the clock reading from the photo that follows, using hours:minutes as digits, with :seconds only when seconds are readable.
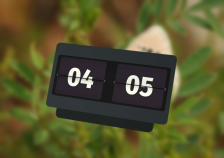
4:05
